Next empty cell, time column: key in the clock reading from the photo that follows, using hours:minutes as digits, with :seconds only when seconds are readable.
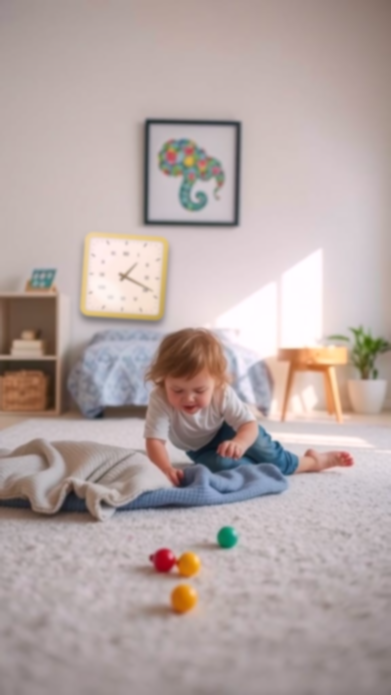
1:19
